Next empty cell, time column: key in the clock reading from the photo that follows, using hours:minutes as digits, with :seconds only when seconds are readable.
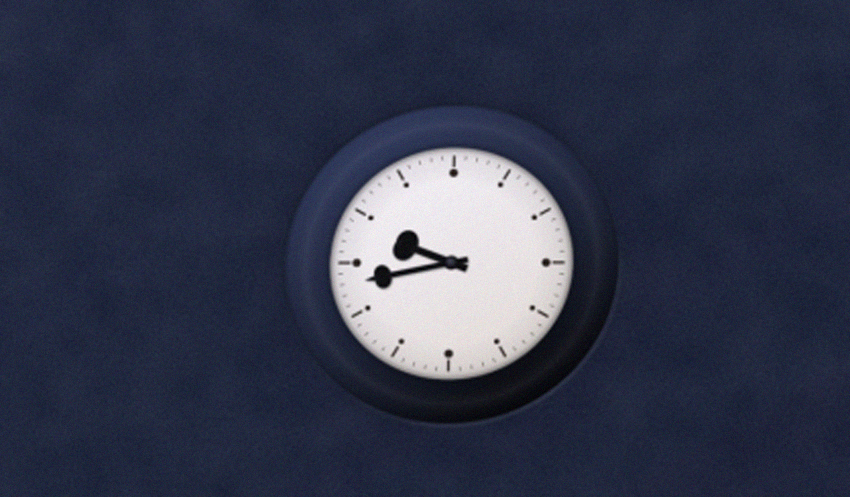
9:43
